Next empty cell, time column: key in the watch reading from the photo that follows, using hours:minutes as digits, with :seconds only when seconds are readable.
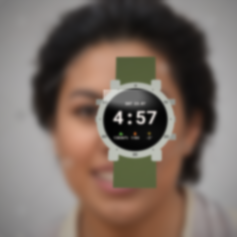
4:57
